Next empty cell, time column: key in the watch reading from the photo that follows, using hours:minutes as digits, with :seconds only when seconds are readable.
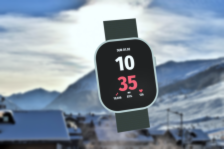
10:35
